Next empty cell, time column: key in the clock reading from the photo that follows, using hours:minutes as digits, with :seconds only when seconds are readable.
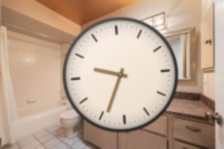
9:34
